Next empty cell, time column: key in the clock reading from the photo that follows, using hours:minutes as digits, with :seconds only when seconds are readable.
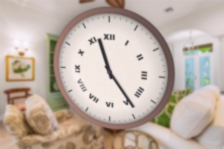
11:24
